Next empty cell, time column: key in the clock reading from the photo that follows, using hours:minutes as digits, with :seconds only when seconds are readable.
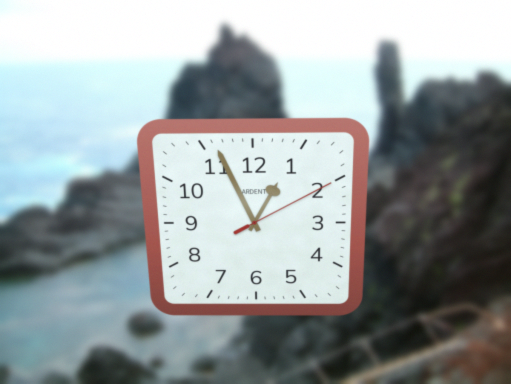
12:56:10
